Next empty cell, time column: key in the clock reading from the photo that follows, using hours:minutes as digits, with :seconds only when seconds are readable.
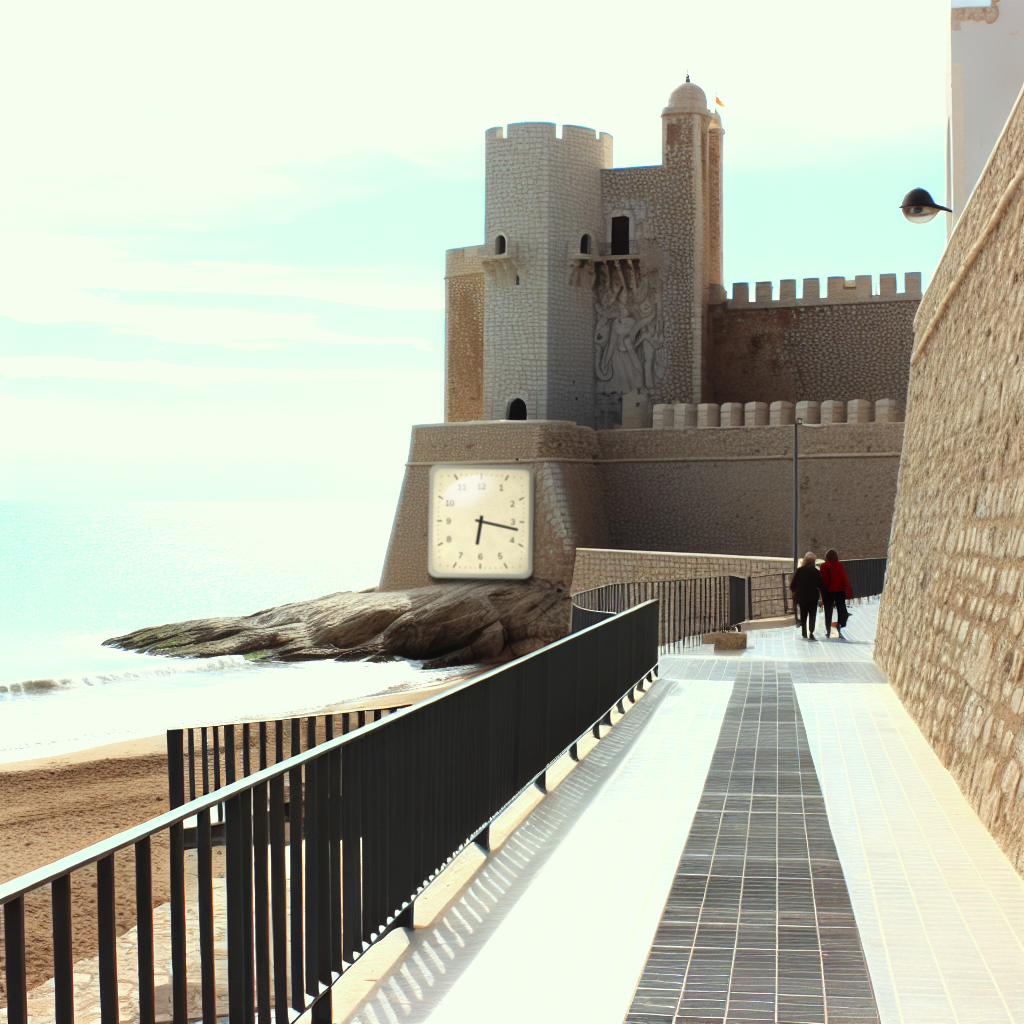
6:17
